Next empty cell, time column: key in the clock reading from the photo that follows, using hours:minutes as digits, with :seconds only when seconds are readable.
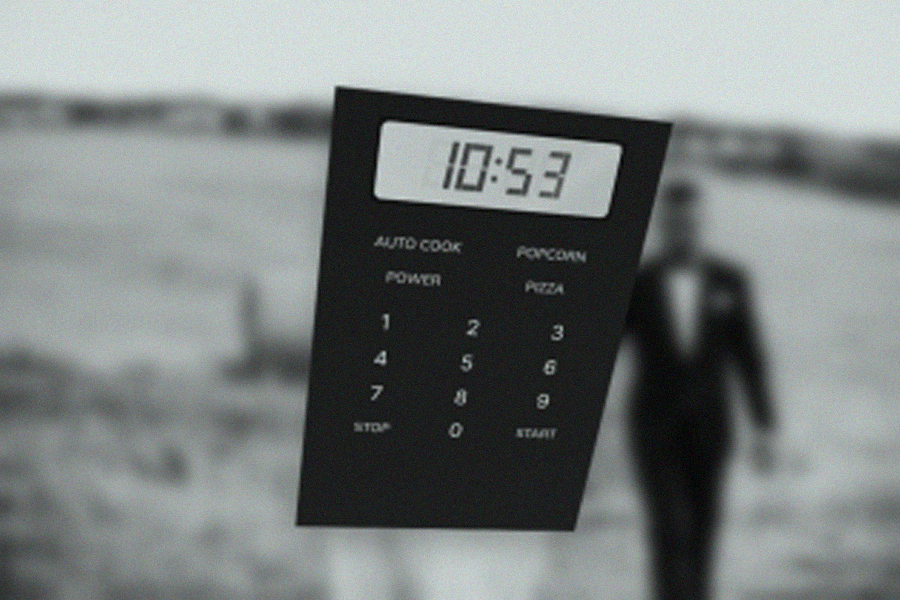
10:53
